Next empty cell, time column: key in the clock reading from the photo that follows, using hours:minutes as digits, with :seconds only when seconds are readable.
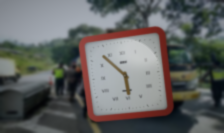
5:53
